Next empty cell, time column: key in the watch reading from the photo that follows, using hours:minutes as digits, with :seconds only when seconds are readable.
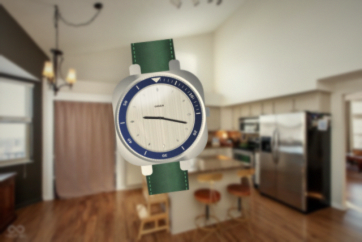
9:18
